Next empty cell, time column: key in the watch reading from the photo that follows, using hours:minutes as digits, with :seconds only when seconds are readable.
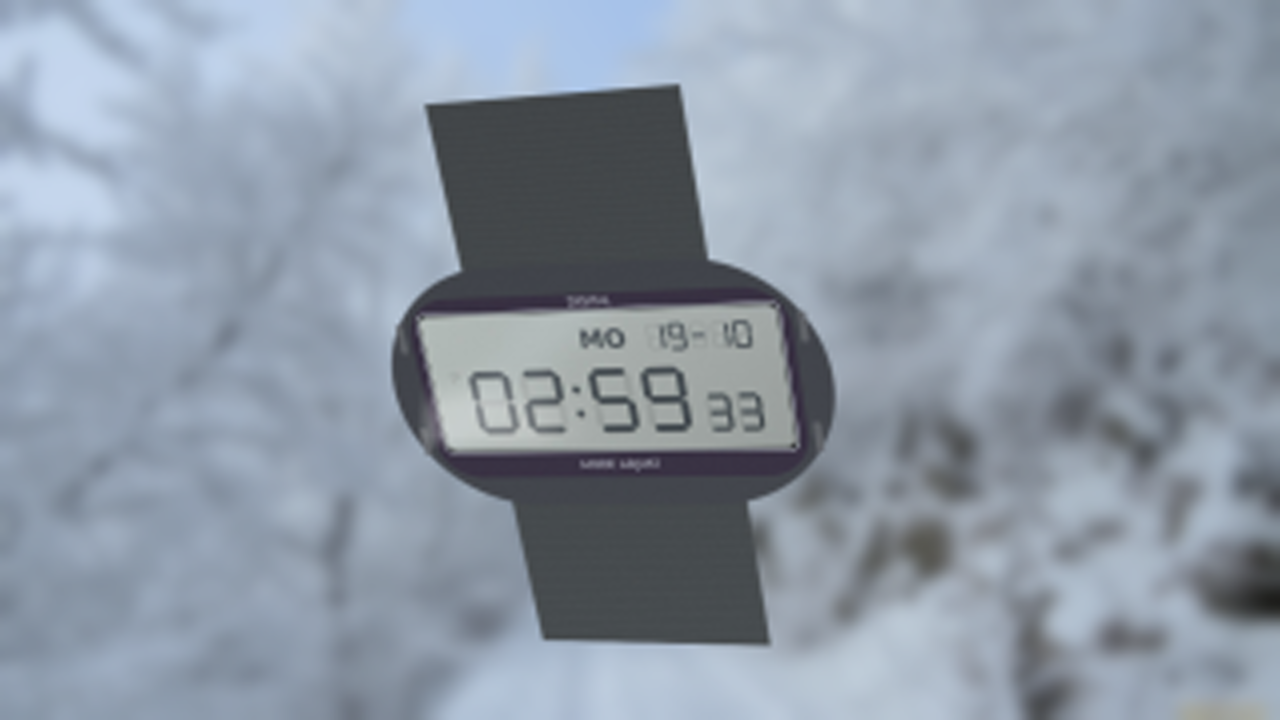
2:59:33
